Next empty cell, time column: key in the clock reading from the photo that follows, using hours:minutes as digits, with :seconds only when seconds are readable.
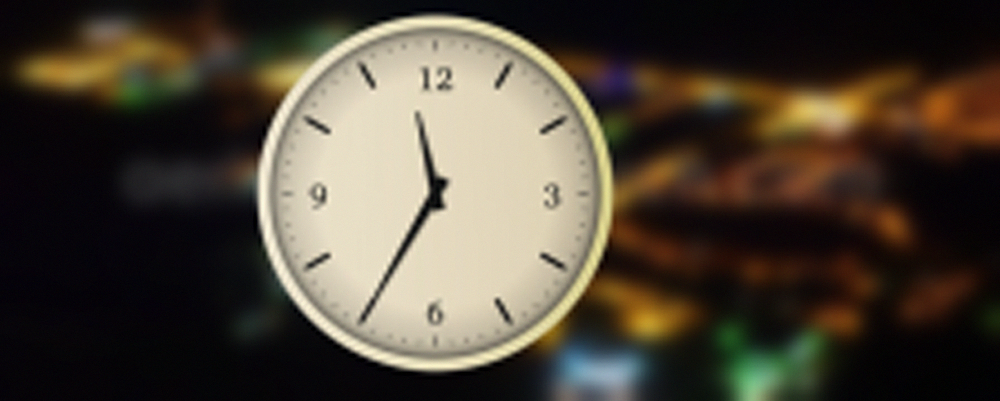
11:35
